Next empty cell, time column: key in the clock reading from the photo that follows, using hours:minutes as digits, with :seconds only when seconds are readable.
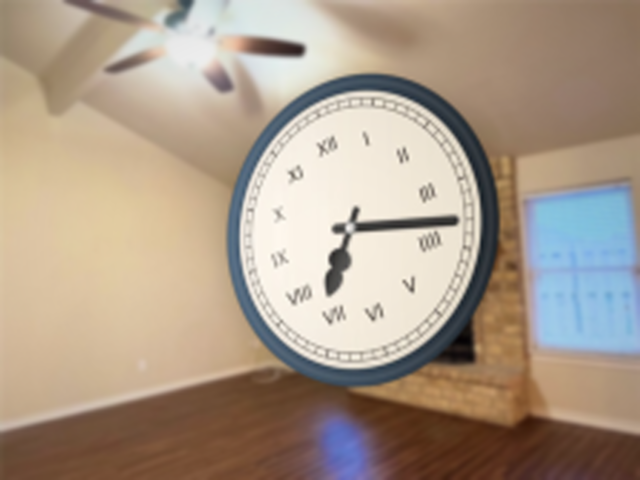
7:18
